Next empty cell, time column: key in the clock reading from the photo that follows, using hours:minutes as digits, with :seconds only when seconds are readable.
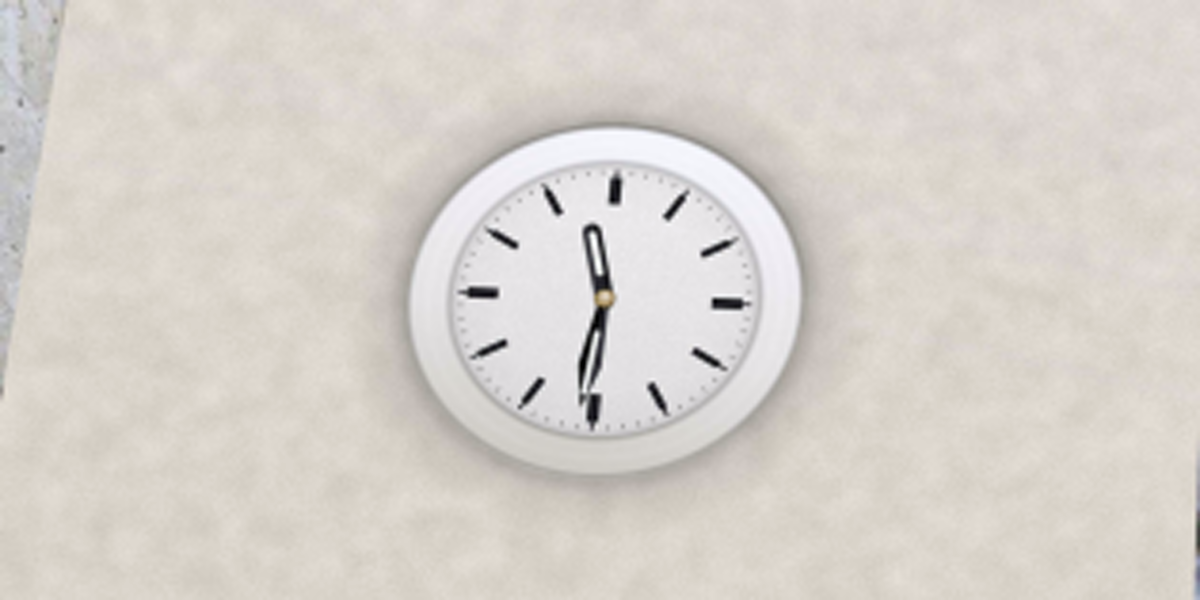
11:31
